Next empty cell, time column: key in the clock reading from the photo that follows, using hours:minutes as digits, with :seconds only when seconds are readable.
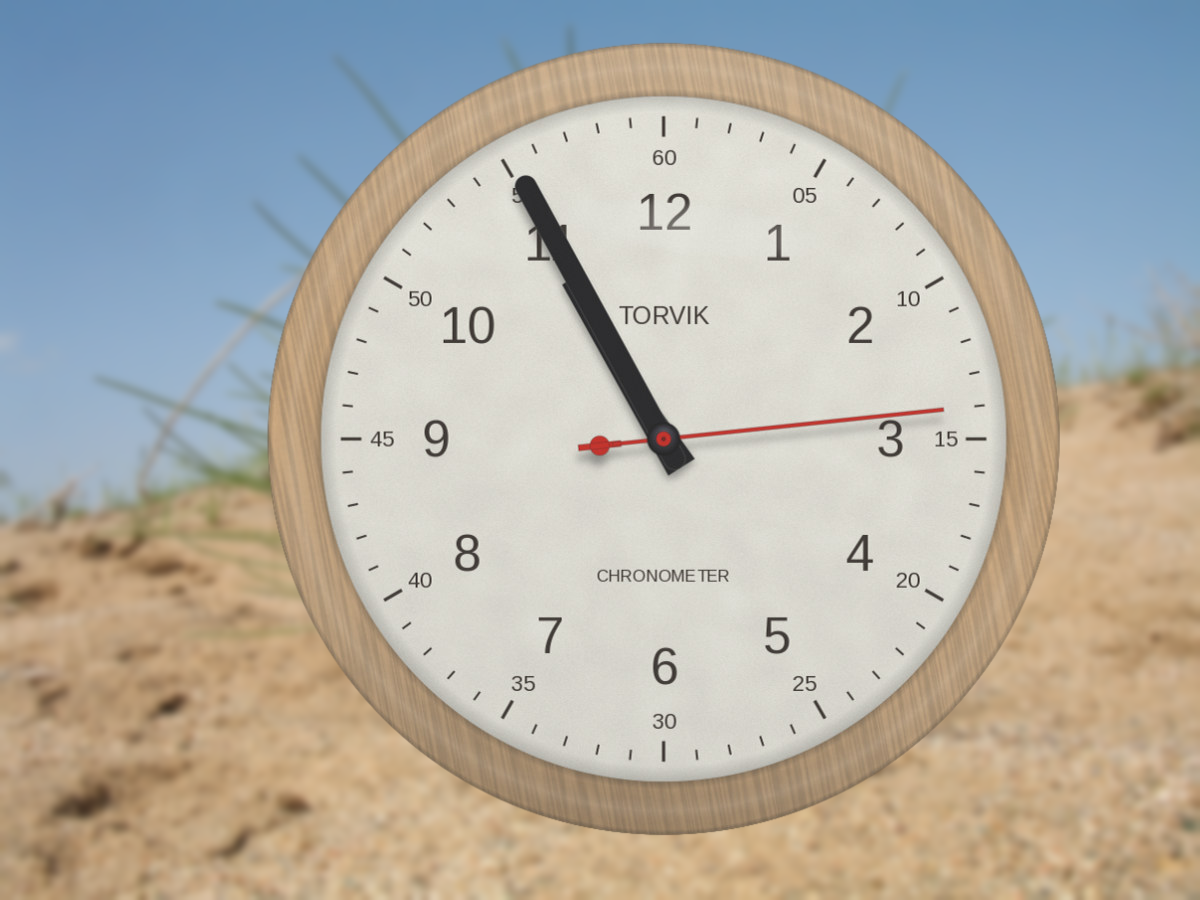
10:55:14
